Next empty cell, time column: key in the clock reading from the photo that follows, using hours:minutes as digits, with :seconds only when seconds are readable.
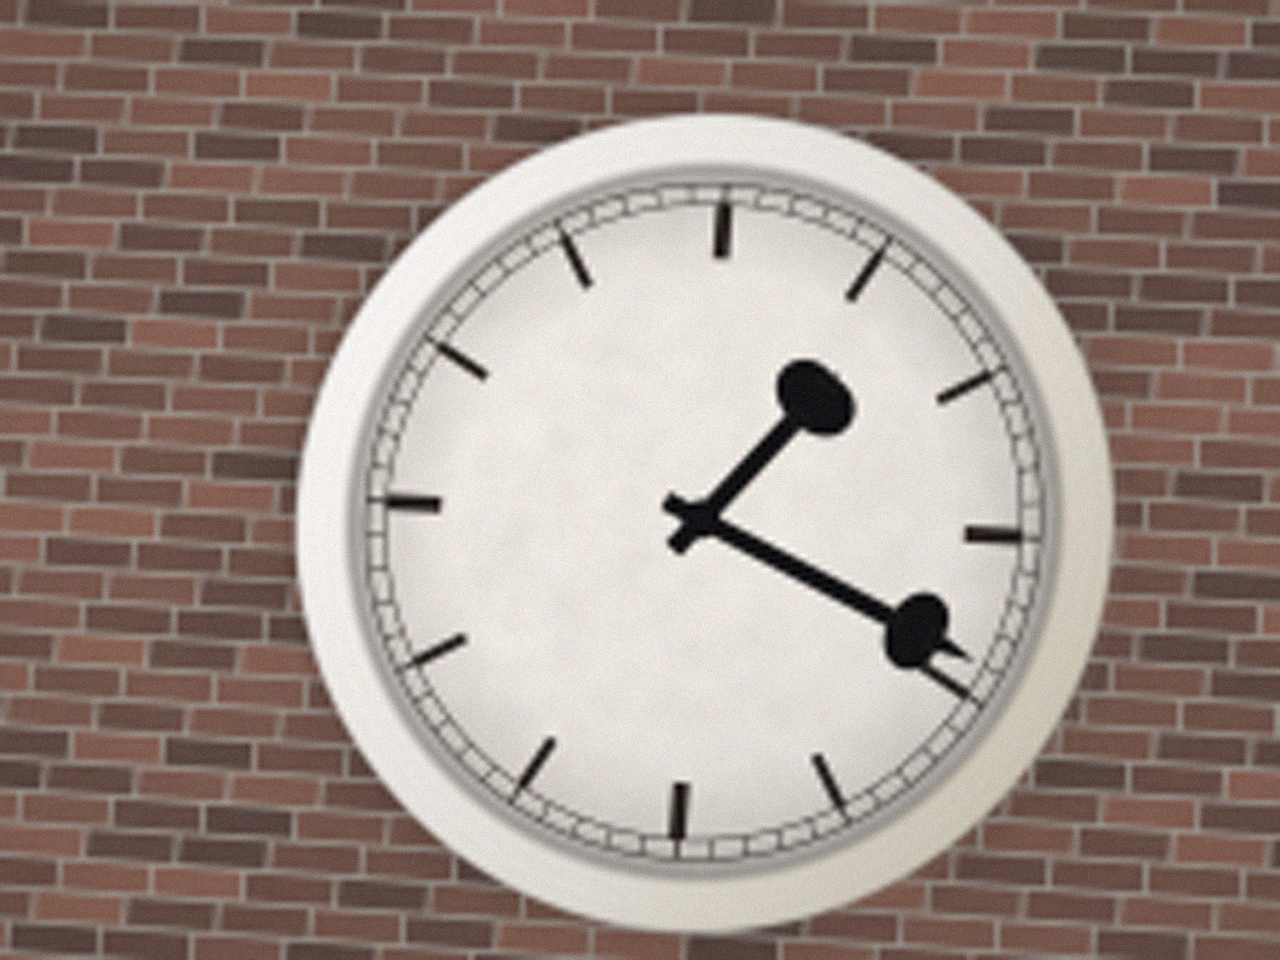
1:19
